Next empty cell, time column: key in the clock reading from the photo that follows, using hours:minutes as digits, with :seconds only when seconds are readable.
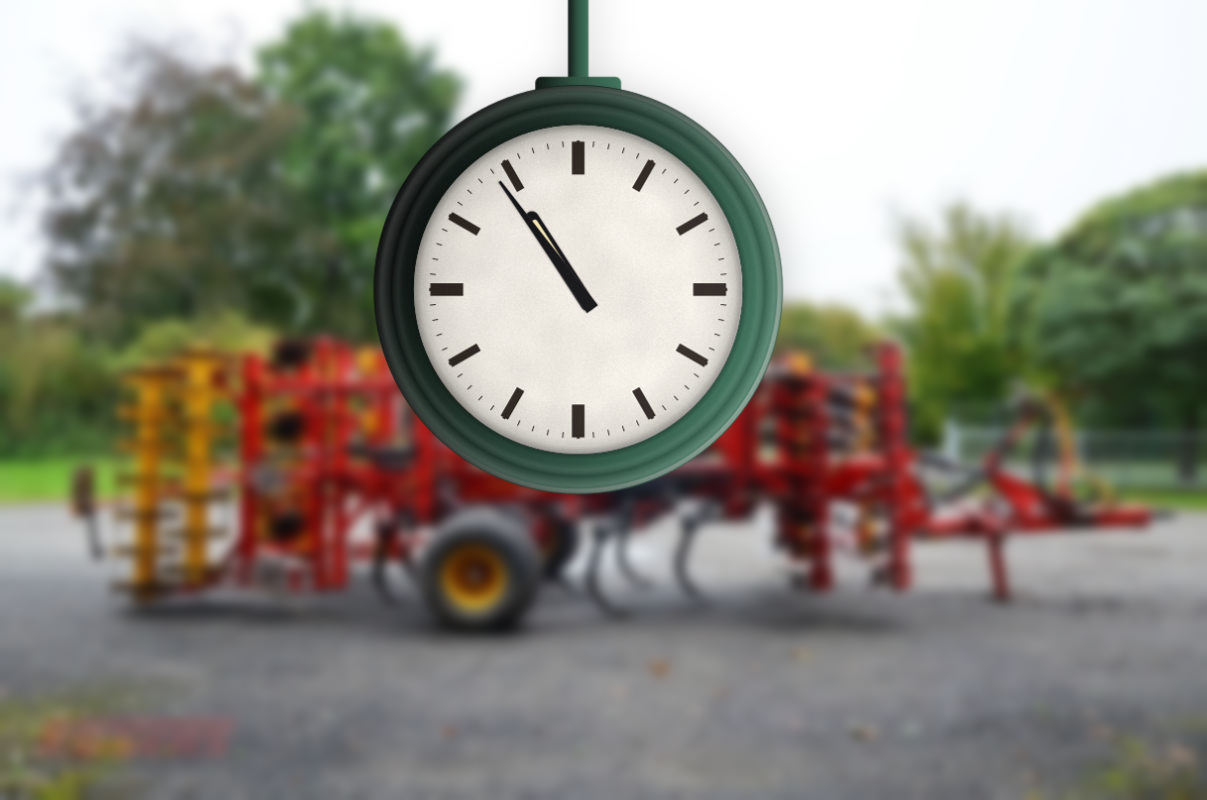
10:54
